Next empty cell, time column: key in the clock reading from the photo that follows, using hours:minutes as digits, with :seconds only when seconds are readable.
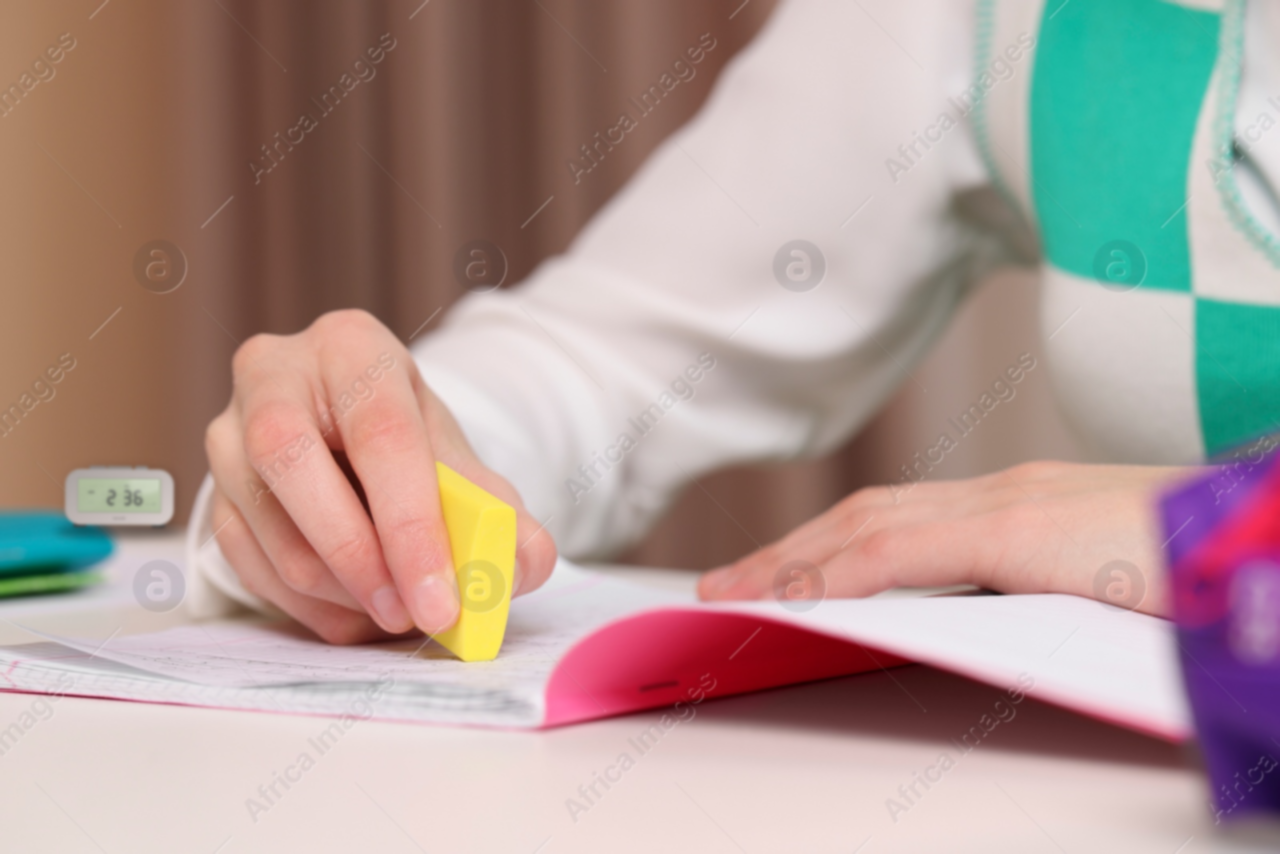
2:36
